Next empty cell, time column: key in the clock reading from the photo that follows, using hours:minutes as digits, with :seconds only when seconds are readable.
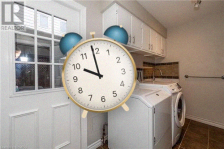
9:59
